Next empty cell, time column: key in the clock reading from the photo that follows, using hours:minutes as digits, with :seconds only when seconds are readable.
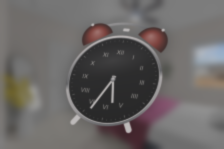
5:34
